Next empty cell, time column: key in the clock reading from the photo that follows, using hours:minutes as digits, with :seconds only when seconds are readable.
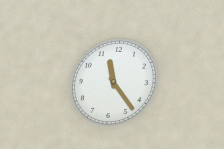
11:23
